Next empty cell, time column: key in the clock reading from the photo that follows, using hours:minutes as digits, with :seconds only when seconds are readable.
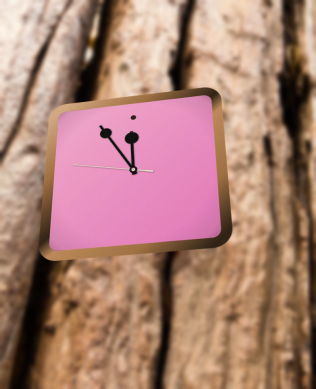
11:54:47
